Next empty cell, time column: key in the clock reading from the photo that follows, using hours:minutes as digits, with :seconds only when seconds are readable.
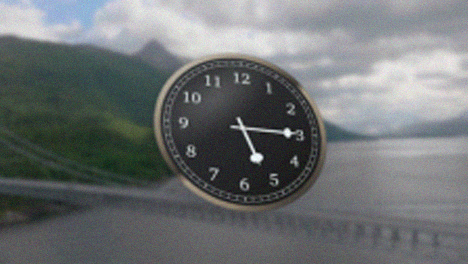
5:15
